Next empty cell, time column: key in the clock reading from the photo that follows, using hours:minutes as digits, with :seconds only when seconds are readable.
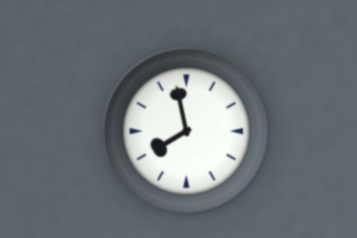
7:58
